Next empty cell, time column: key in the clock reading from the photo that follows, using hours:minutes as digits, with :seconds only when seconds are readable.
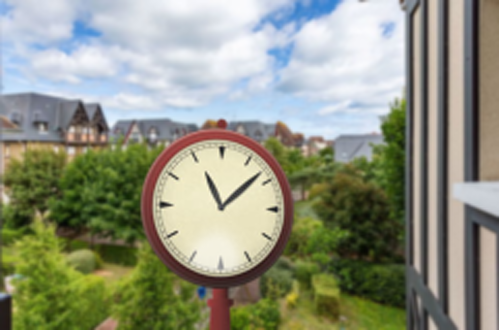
11:08
